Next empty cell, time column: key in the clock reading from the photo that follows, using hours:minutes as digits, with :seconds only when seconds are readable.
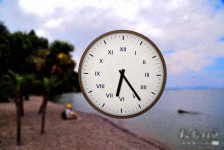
6:24
